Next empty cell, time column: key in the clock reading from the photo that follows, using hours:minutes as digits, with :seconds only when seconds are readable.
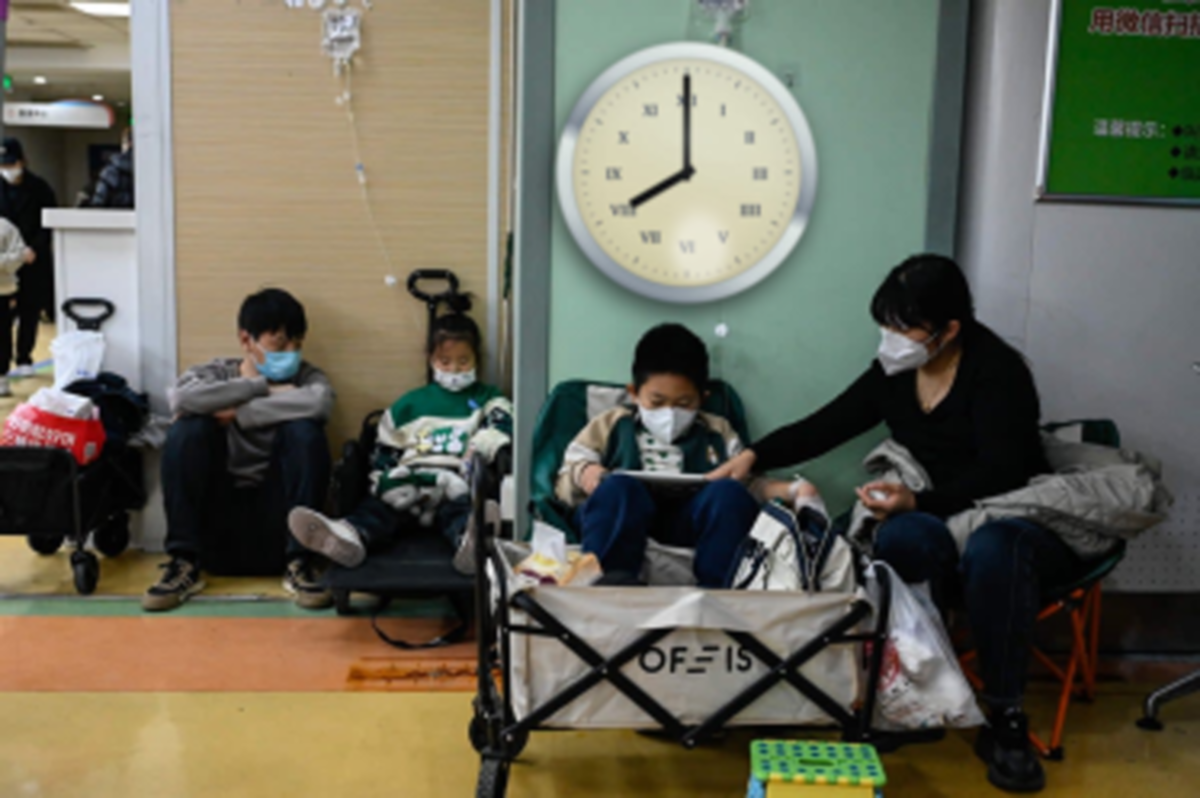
8:00
